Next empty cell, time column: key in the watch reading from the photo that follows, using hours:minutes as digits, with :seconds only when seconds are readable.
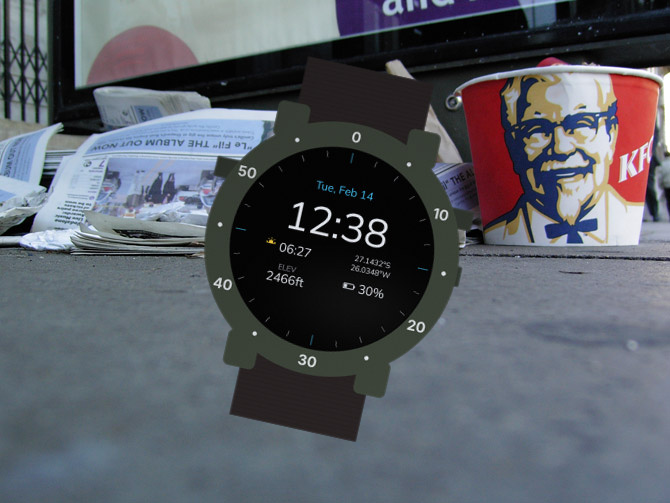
12:38
